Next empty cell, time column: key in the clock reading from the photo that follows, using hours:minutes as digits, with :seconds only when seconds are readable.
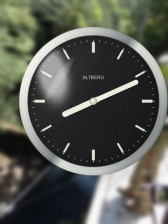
8:11
